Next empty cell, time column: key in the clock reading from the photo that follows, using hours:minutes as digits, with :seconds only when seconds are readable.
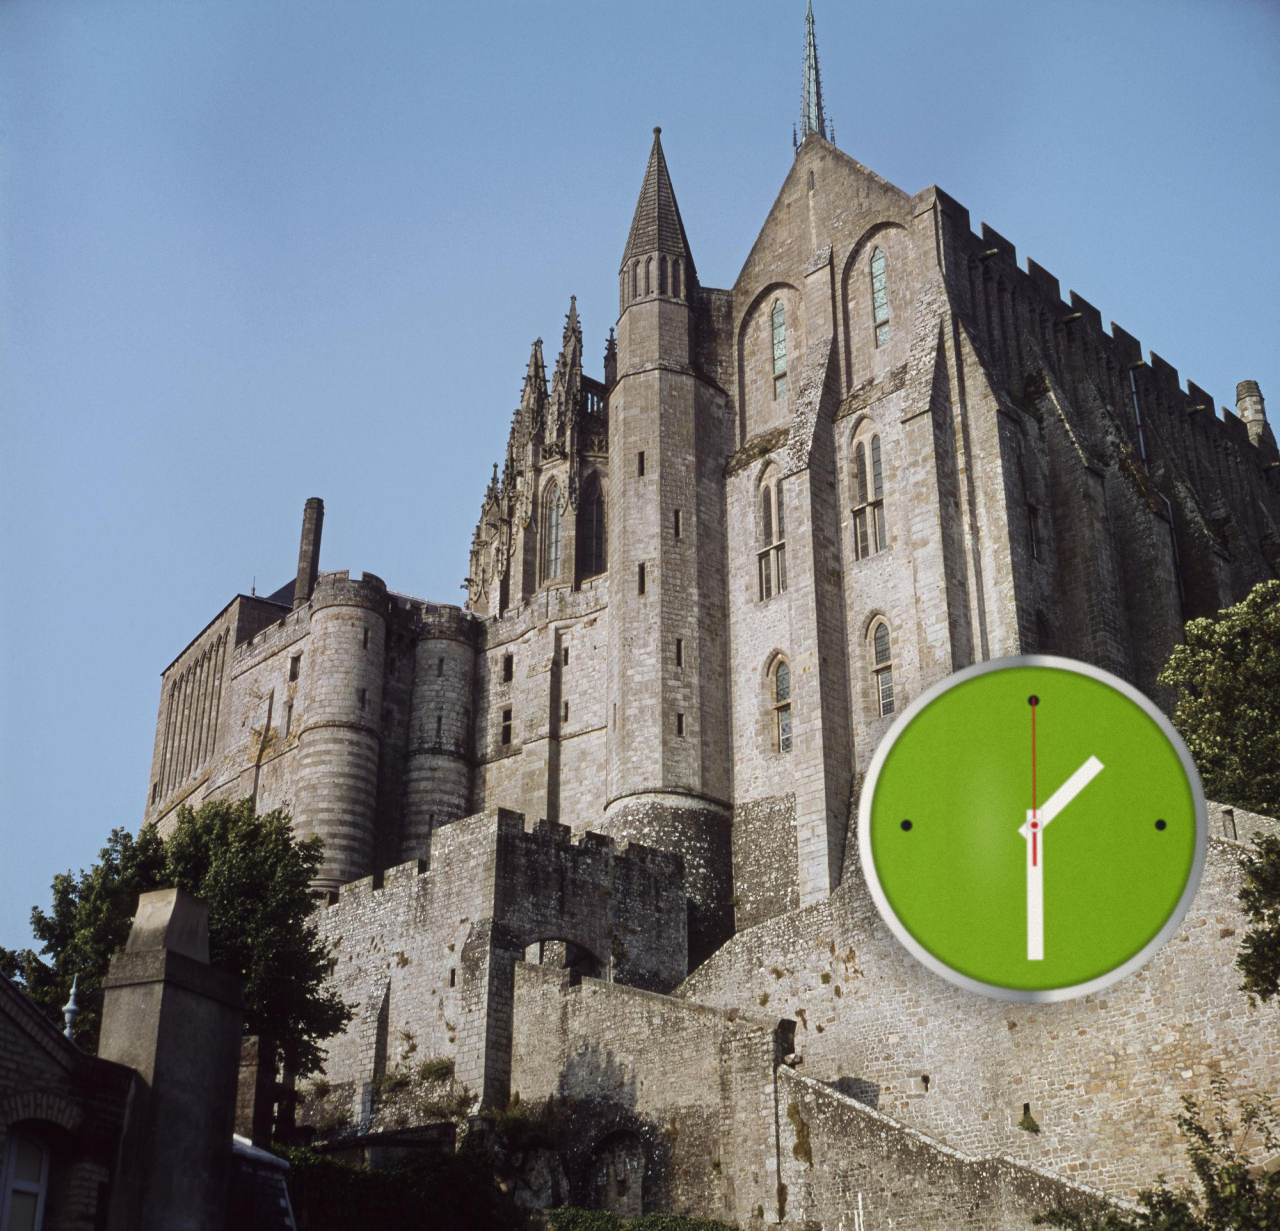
1:30:00
